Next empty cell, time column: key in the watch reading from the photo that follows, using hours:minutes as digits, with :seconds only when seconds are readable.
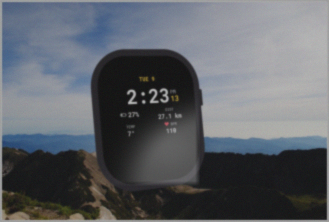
2:23
